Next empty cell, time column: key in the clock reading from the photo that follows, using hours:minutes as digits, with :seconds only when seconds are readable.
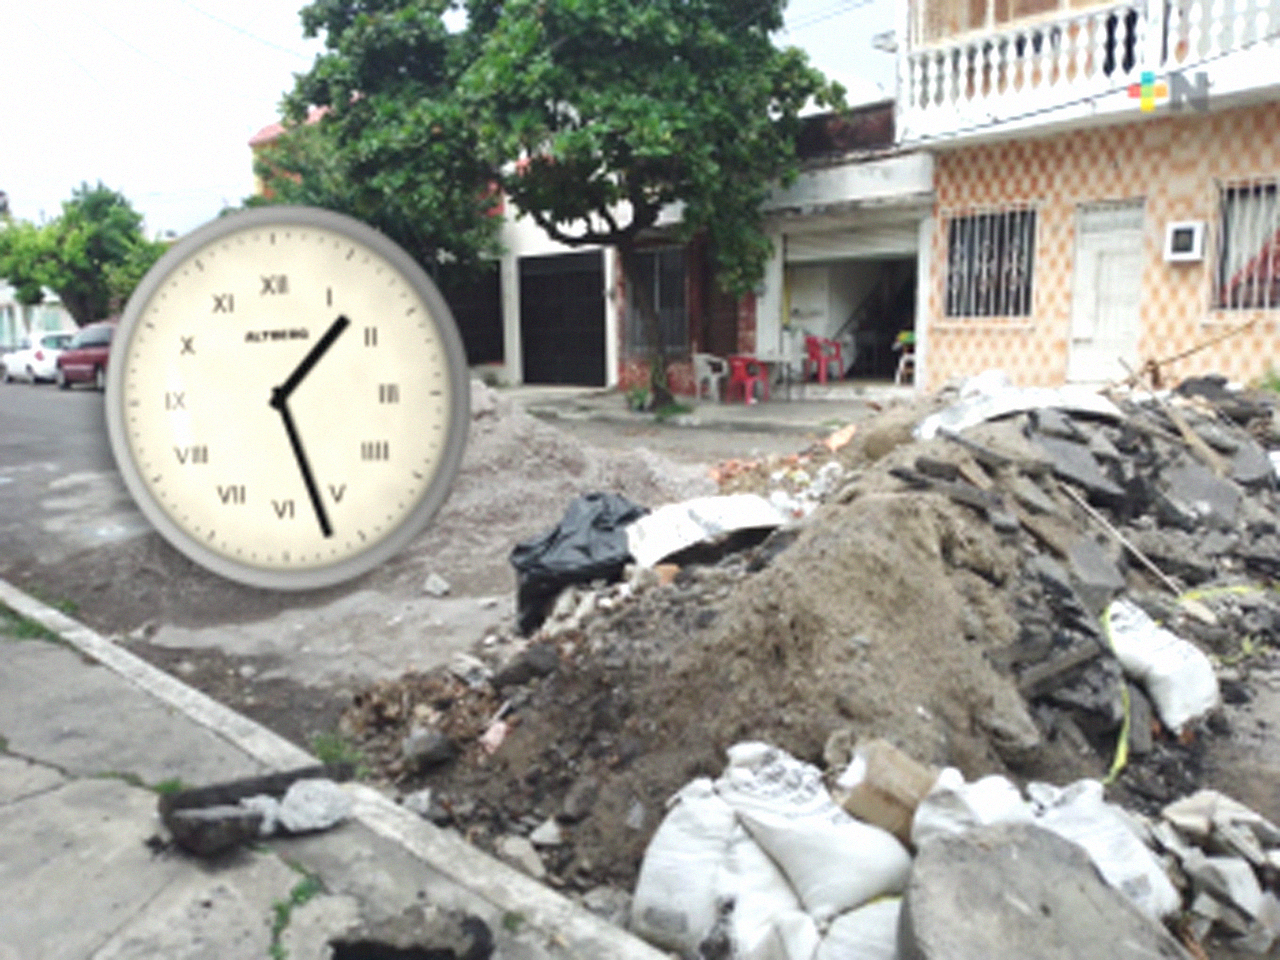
1:27
